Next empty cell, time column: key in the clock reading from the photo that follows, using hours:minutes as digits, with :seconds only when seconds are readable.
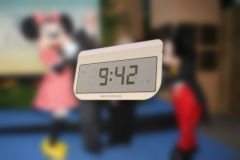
9:42
